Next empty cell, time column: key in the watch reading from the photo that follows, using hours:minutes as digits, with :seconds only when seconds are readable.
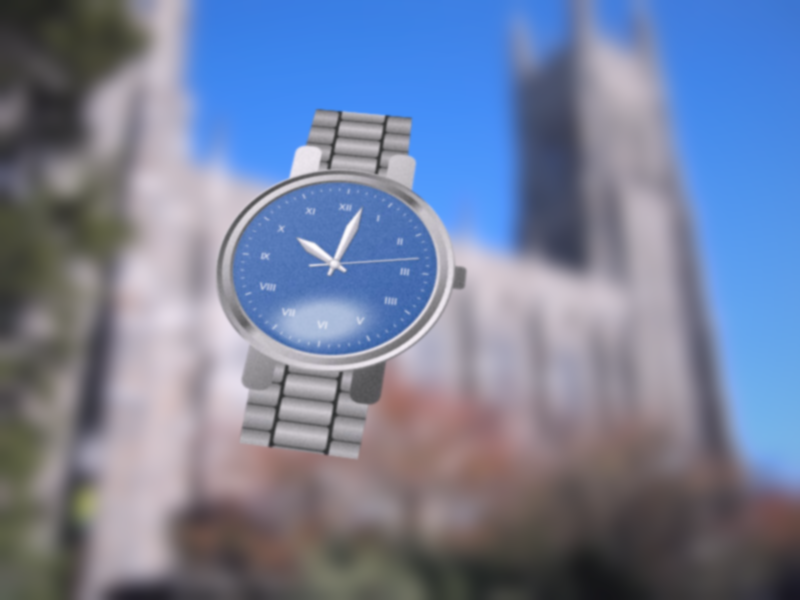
10:02:13
